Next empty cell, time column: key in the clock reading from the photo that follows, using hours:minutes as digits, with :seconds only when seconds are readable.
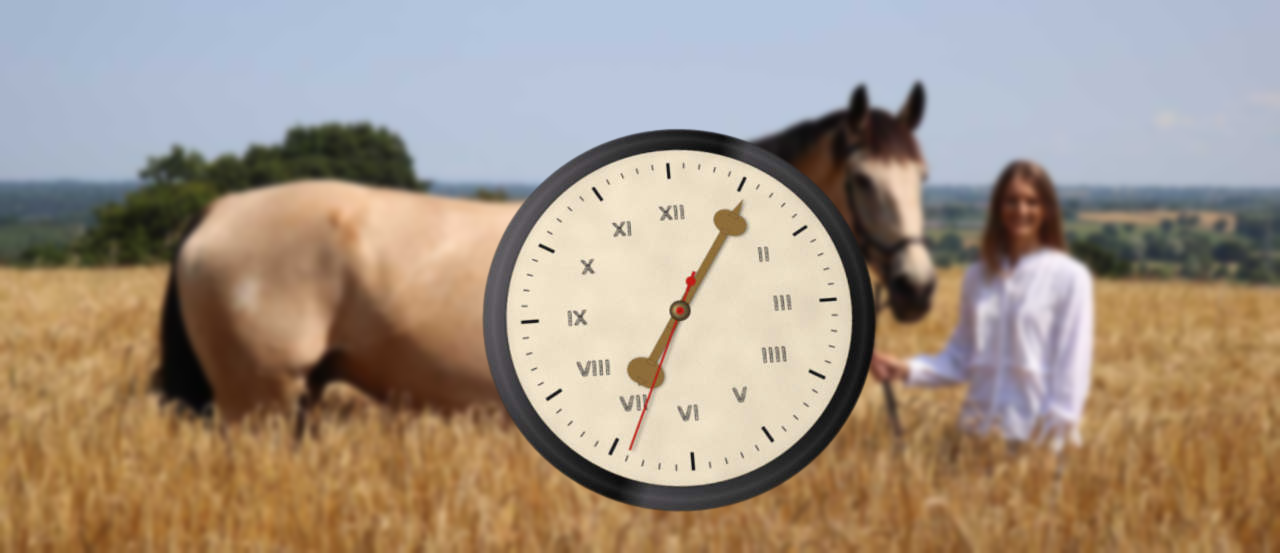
7:05:34
